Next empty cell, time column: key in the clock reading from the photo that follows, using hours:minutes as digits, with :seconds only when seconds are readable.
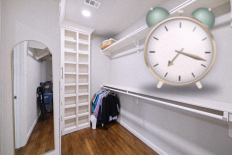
7:18
